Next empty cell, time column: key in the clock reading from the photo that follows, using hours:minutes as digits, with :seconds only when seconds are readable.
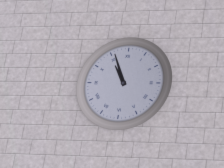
10:56
